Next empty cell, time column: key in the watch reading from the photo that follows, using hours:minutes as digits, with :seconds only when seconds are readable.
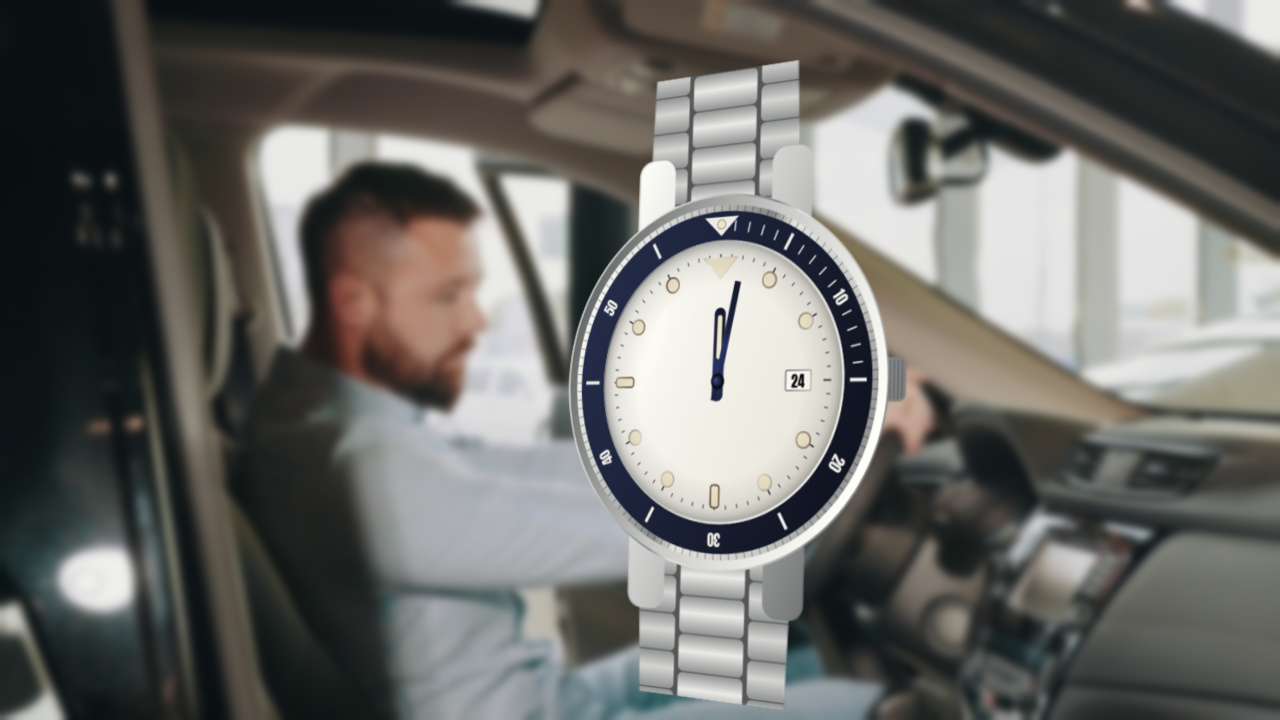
12:02
